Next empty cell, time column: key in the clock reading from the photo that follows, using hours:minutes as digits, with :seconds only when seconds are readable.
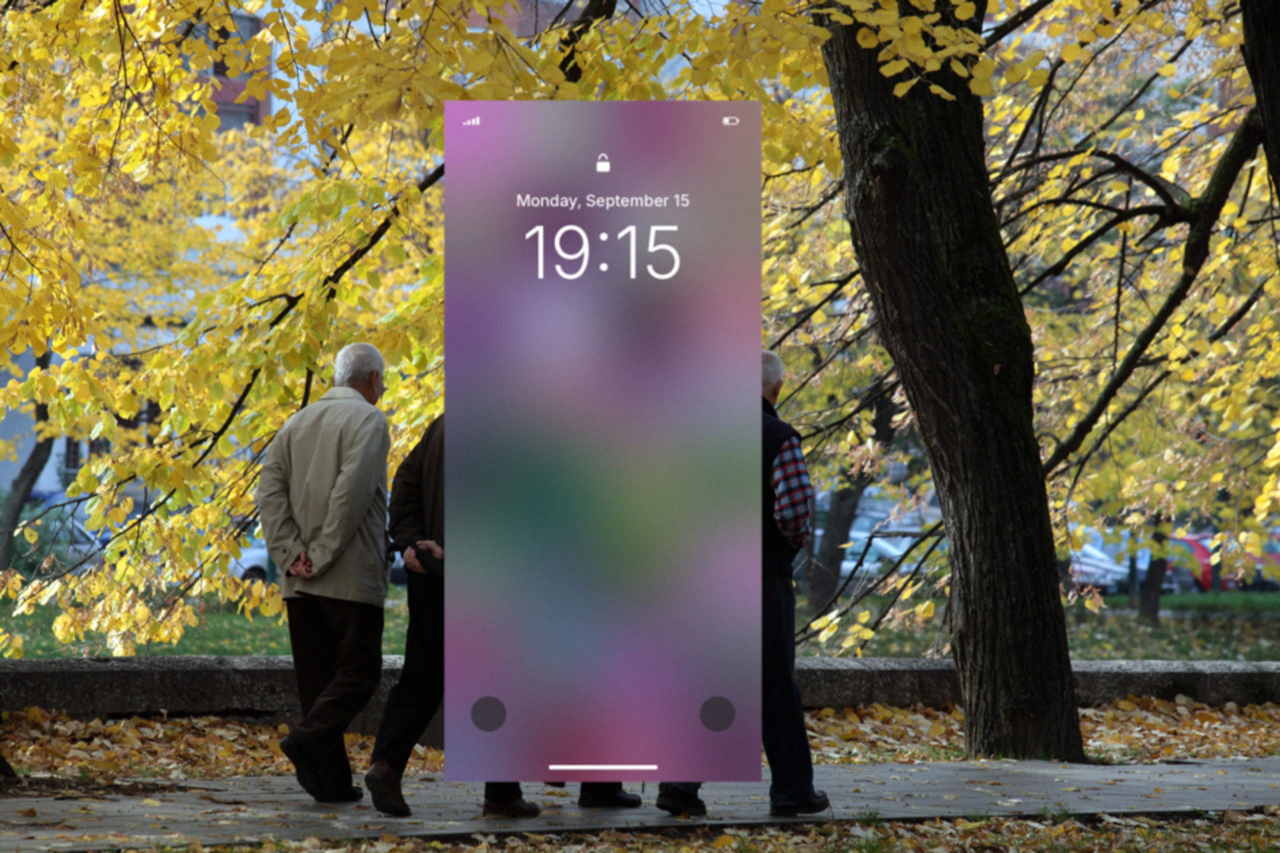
19:15
